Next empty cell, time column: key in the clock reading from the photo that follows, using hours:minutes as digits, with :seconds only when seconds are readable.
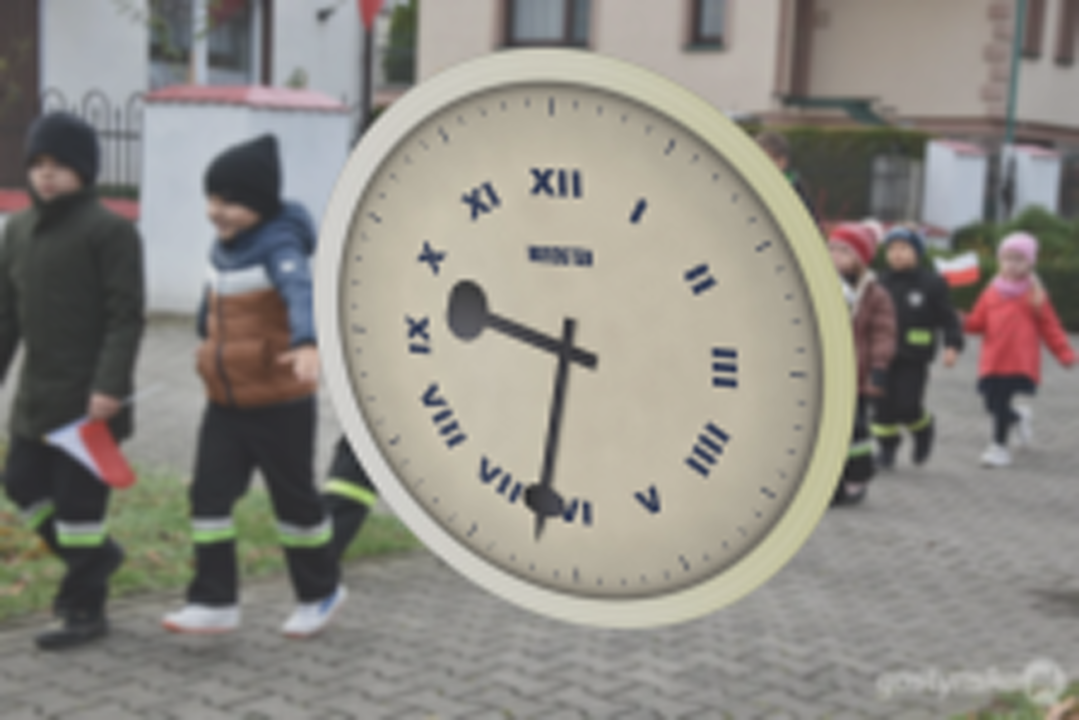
9:32
